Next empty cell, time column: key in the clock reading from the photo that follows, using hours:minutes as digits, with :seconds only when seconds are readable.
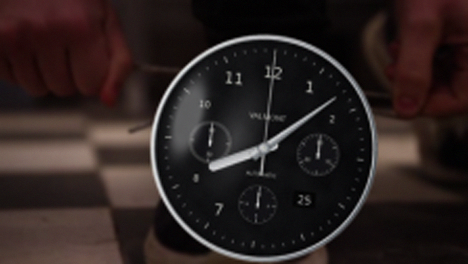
8:08
